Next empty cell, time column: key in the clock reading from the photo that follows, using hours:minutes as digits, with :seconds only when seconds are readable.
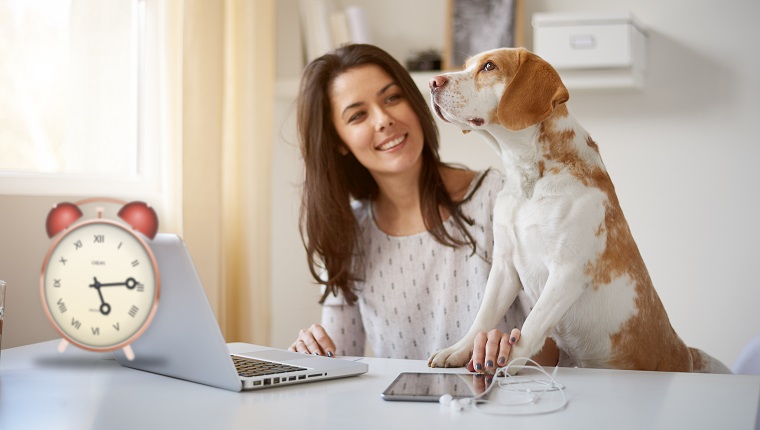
5:14
